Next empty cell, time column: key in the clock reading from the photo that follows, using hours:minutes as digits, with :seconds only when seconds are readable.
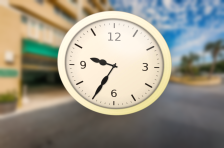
9:35
